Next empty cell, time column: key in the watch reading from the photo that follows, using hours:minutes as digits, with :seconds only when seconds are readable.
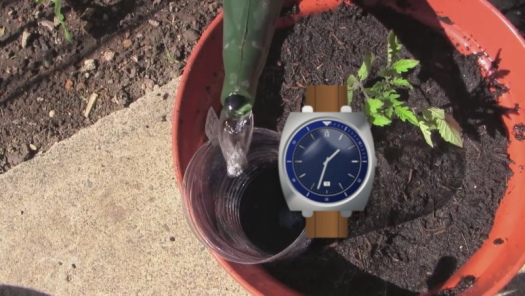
1:33
